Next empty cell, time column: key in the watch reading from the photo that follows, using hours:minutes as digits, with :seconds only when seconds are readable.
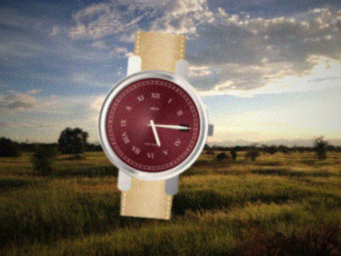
5:15
